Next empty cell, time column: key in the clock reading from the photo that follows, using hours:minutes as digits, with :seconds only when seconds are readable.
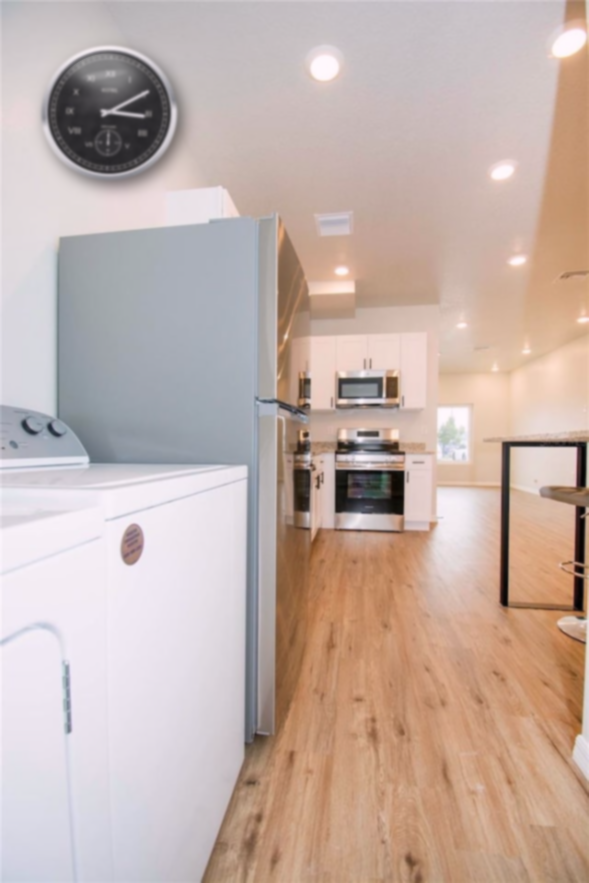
3:10
